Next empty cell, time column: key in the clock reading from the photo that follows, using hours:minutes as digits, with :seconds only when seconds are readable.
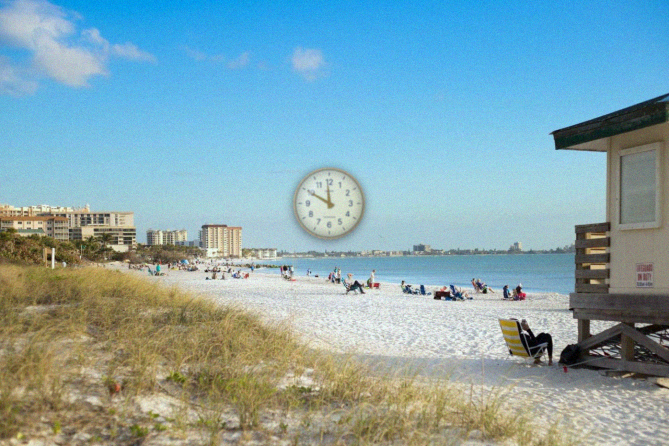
11:50
